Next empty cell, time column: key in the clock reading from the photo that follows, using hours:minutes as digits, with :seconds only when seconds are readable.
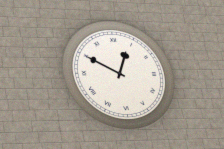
12:50
